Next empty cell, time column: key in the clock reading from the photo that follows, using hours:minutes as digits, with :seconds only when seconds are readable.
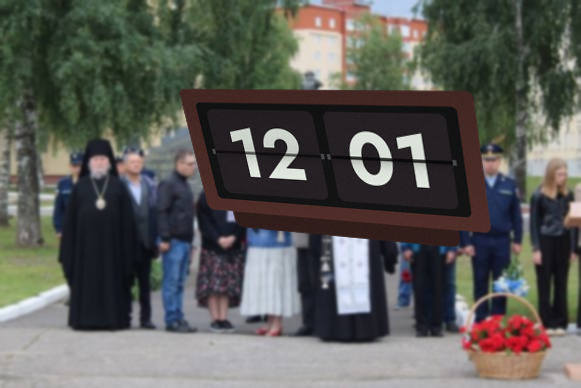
12:01
